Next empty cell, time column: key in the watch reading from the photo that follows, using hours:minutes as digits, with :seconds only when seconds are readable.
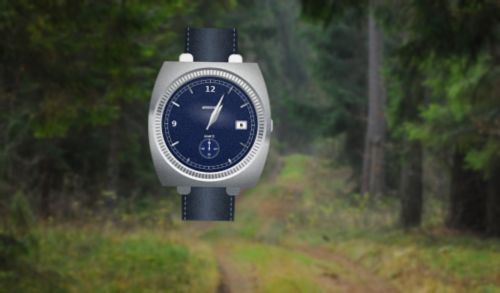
1:04
